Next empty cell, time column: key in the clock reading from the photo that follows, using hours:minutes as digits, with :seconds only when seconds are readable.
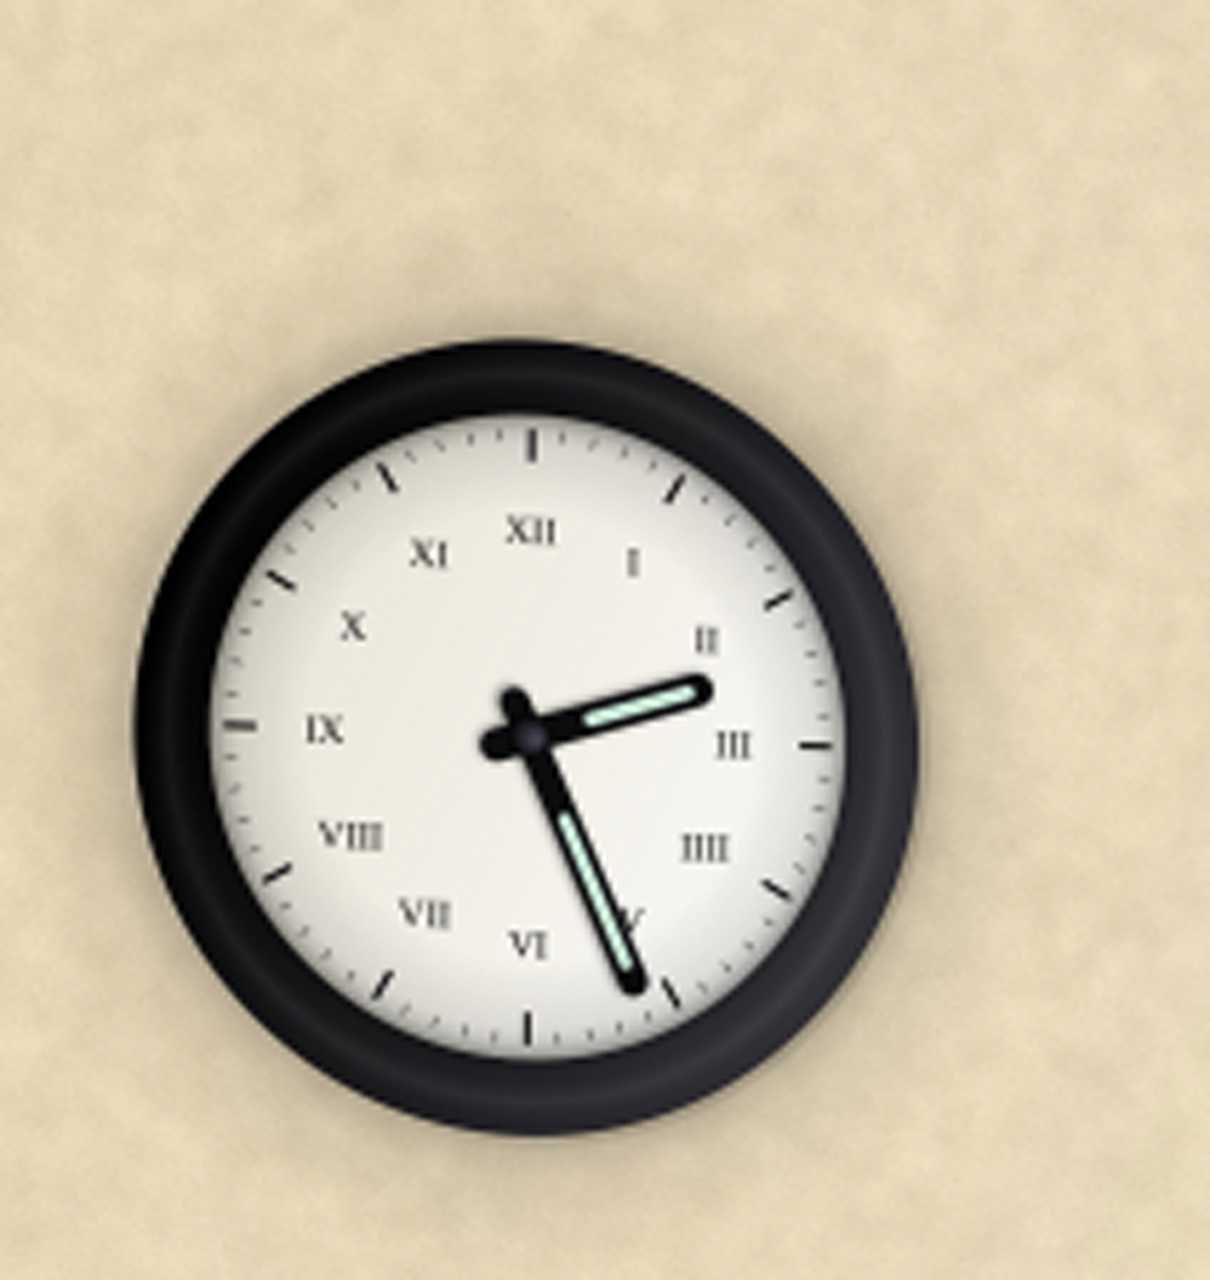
2:26
